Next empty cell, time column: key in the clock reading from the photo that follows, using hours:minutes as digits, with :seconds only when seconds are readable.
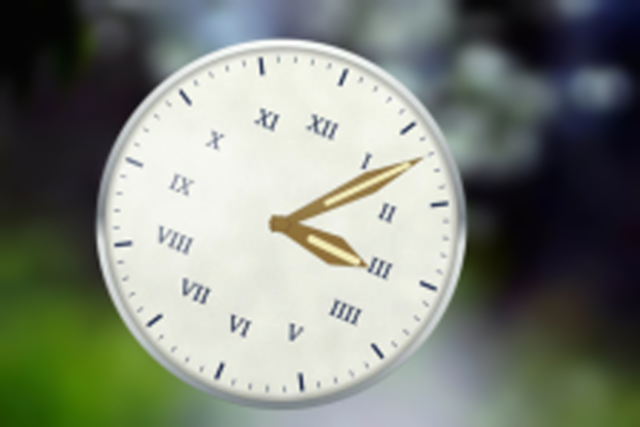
3:07
